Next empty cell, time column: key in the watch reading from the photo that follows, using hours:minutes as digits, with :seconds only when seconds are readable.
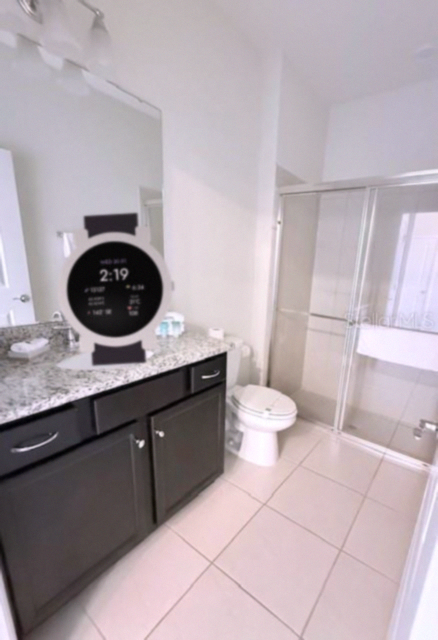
2:19
